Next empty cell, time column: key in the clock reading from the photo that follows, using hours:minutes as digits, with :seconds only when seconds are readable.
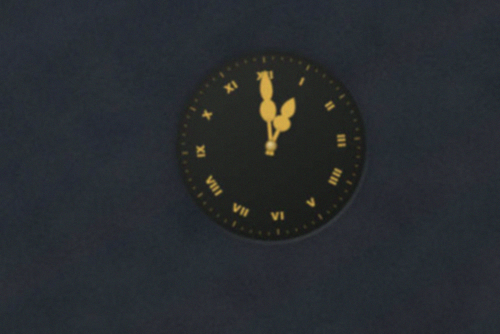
1:00
